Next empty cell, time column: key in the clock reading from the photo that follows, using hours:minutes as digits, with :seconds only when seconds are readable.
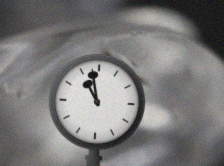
10:58
